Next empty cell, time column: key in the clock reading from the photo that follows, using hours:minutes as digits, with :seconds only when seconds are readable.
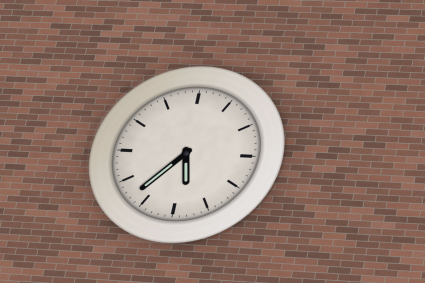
5:37
